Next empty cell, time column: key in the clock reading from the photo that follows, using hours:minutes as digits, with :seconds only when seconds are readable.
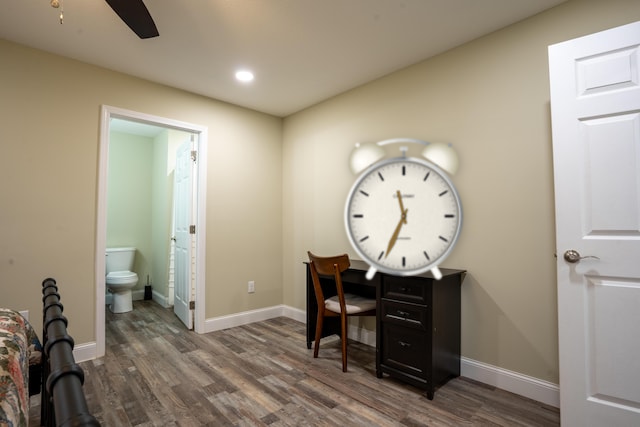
11:34
